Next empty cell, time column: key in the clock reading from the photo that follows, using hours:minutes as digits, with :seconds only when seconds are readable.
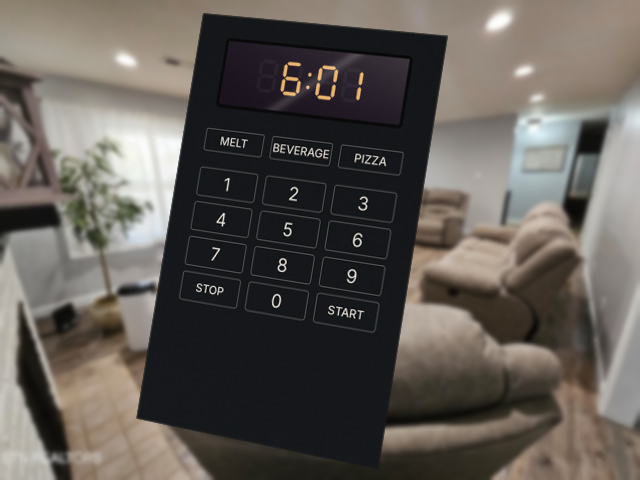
6:01
